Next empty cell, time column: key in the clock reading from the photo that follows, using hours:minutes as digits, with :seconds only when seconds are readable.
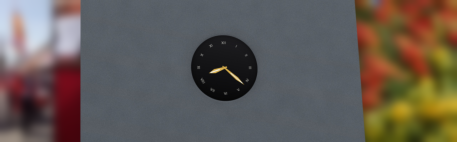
8:22
